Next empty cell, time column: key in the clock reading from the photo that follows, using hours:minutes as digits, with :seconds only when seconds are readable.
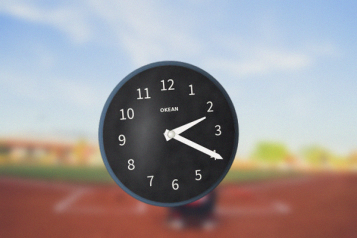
2:20
